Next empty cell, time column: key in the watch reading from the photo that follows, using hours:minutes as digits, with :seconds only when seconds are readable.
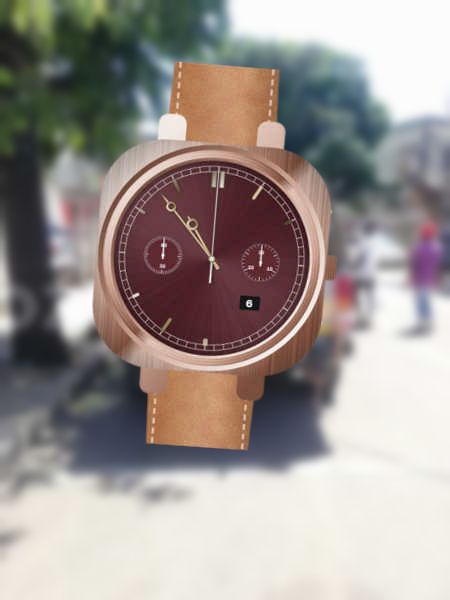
10:53
